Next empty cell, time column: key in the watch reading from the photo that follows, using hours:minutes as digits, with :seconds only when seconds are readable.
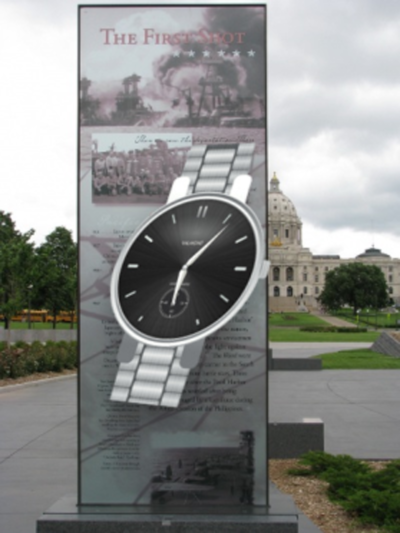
6:06
